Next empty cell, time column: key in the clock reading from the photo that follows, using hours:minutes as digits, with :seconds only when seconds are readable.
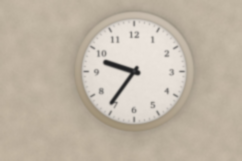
9:36
